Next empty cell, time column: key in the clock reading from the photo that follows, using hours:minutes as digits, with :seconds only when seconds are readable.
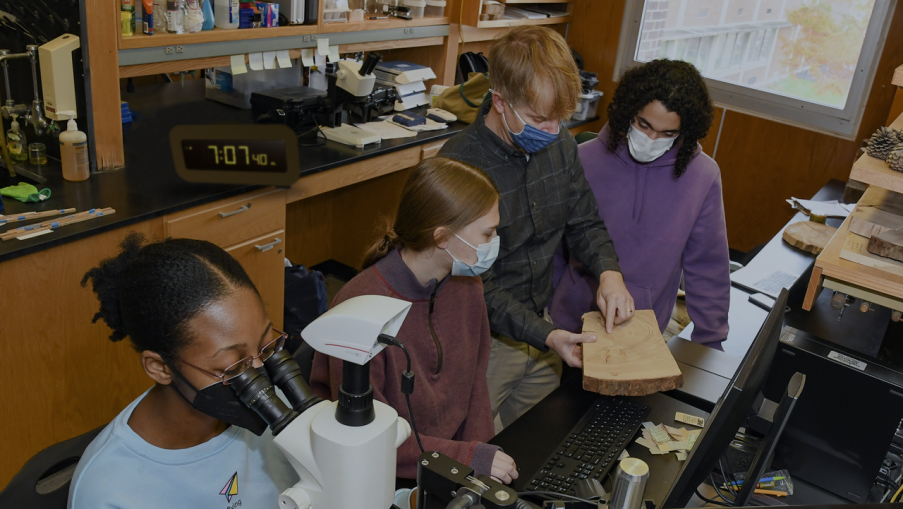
7:07
